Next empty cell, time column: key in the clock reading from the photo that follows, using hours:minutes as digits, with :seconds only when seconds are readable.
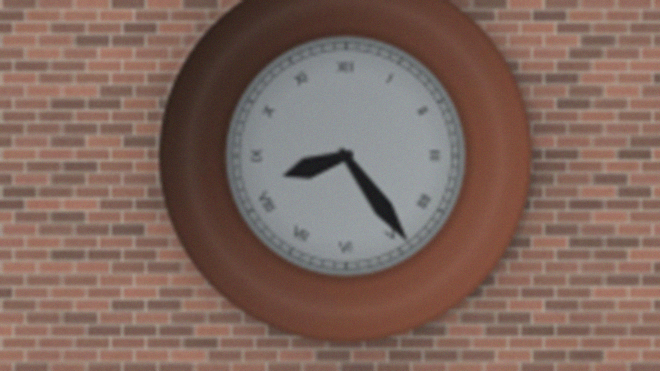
8:24
